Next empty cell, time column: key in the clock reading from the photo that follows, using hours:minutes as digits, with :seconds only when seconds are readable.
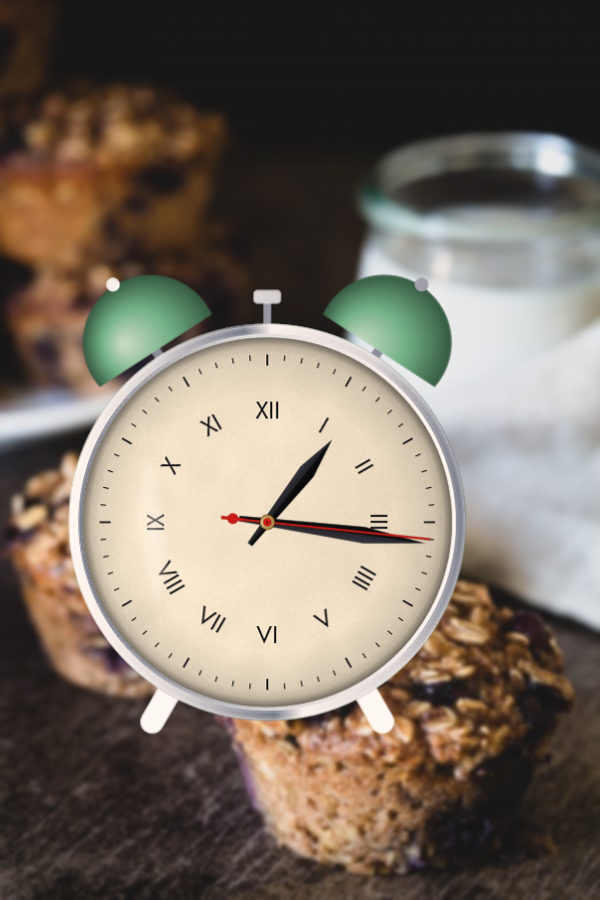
1:16:16
